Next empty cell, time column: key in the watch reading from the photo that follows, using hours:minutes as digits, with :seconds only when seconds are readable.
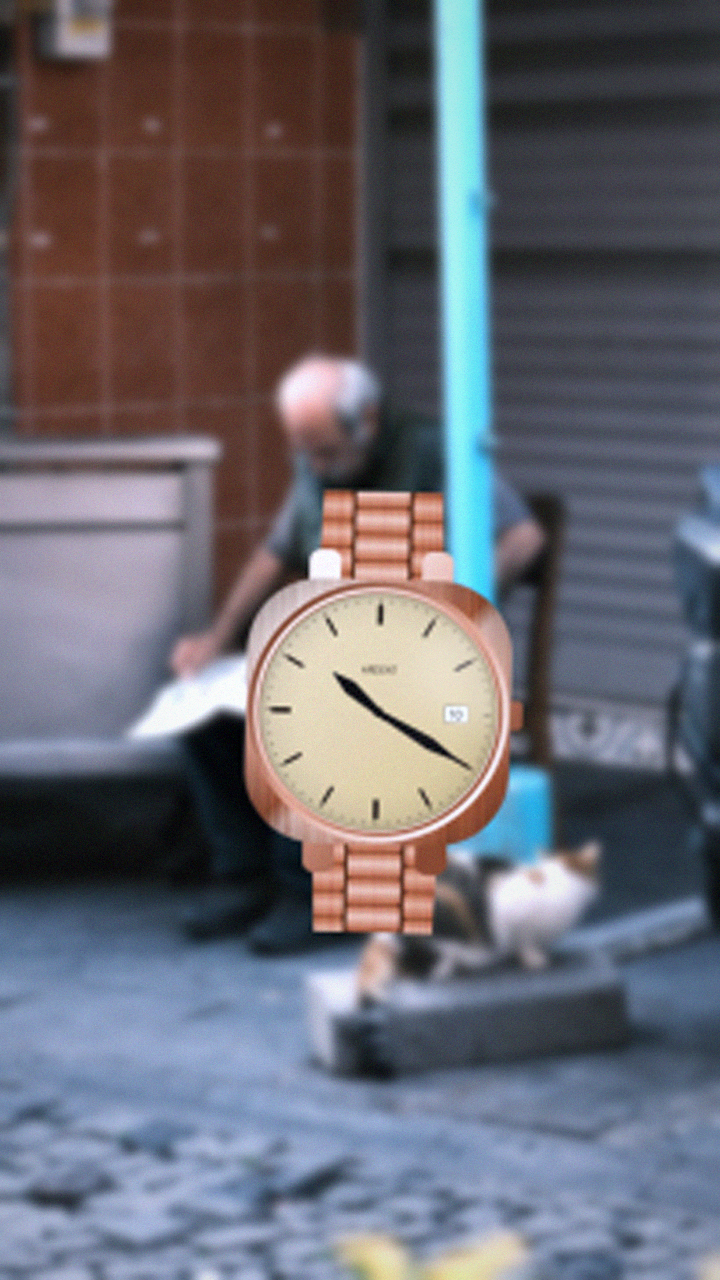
10:20
